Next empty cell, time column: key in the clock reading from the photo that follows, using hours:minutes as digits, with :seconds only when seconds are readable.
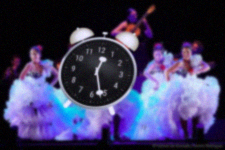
12:27
